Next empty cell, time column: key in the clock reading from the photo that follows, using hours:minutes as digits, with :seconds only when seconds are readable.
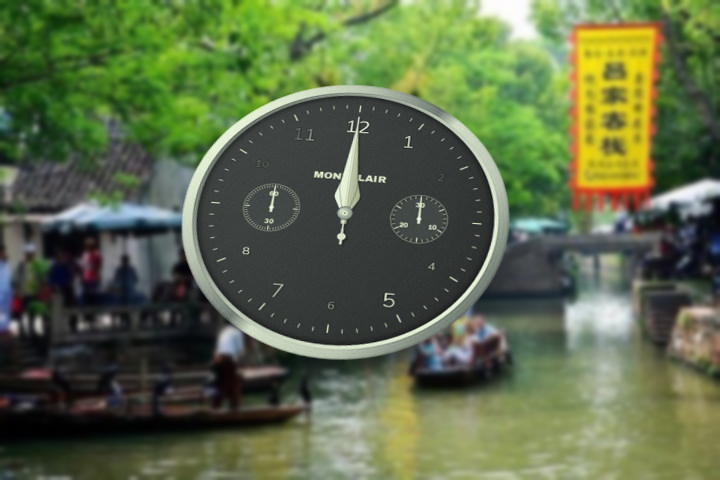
12:00
